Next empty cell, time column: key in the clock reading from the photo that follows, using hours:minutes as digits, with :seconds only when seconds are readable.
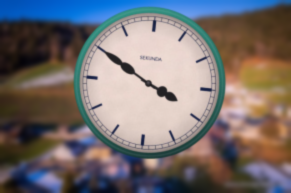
3:50
